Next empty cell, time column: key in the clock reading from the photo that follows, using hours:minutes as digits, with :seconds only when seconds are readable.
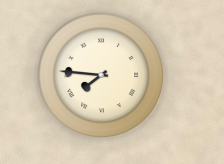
7:46
